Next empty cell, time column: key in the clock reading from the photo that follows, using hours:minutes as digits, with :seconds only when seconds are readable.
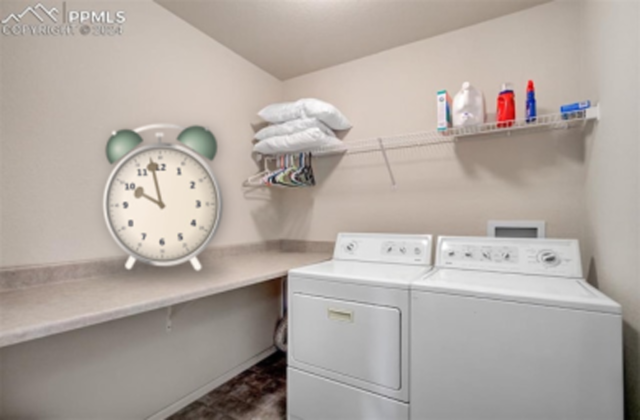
9:58
